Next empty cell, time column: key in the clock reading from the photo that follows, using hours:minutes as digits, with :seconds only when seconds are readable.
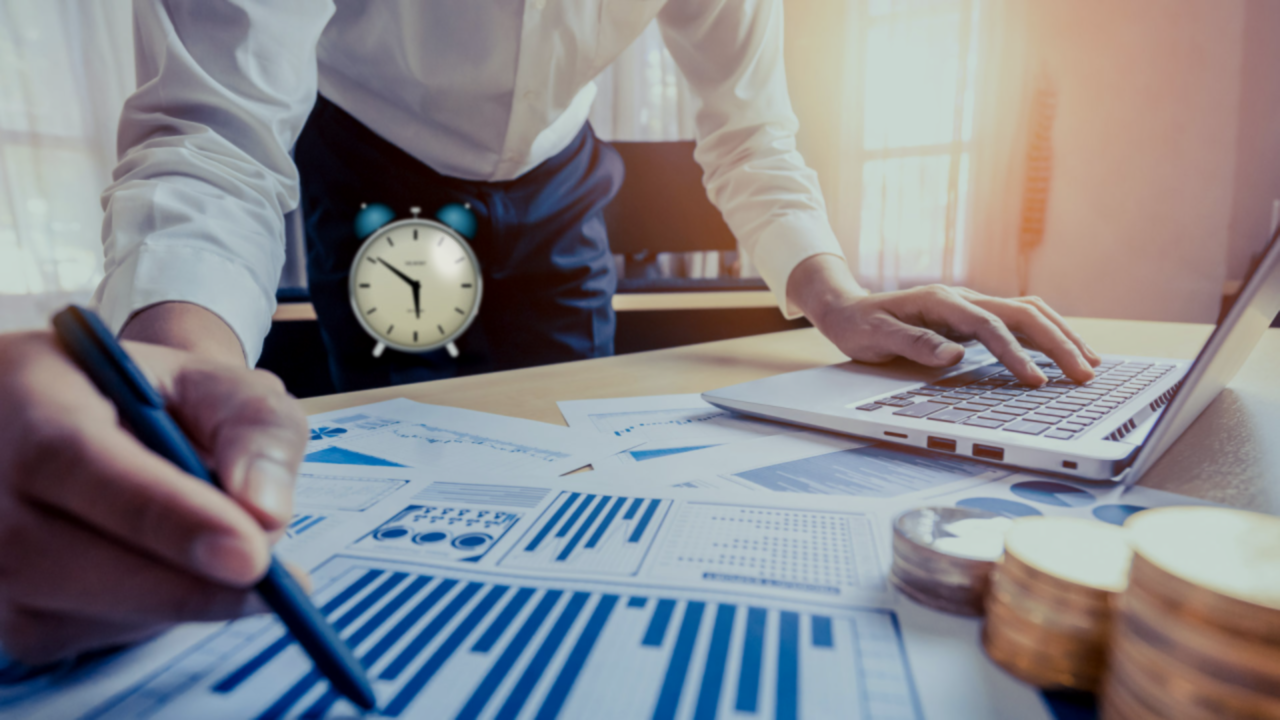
5:51
